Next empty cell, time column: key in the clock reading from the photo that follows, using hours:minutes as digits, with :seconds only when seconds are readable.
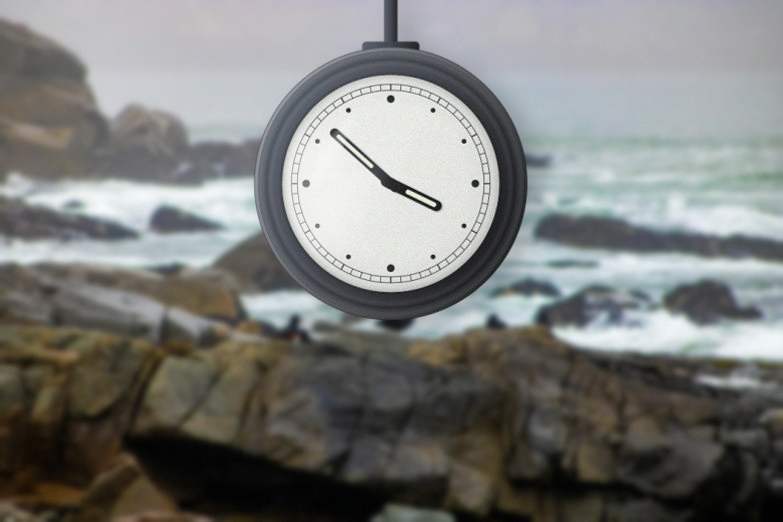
3:52
